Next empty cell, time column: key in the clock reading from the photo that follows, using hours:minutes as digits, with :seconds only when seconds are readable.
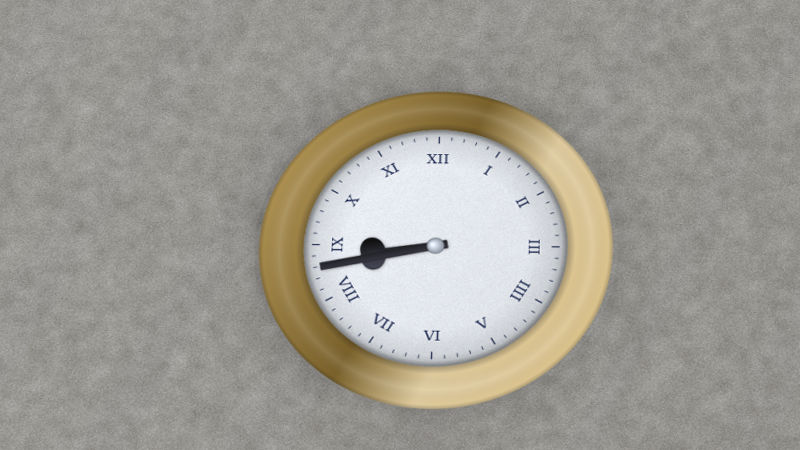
8:43
